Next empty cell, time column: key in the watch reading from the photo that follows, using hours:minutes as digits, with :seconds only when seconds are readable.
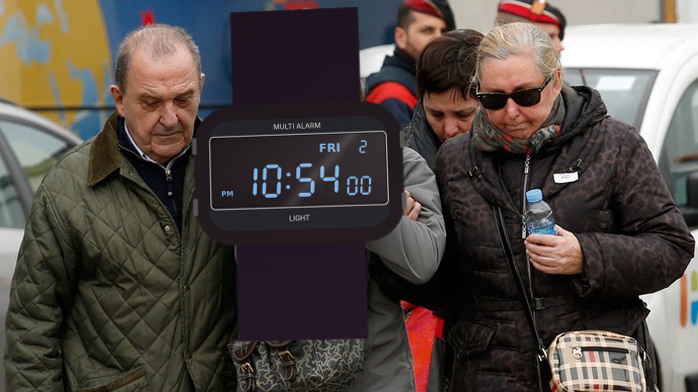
10:54:00
